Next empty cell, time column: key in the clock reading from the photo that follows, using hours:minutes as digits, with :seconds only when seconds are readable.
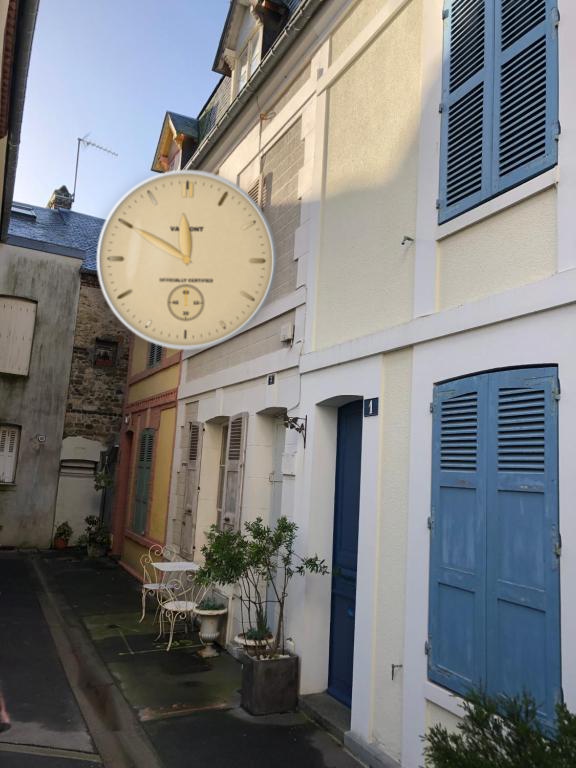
11:50
